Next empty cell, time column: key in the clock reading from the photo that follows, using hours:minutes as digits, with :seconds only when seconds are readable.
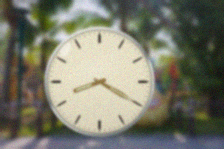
8:20
